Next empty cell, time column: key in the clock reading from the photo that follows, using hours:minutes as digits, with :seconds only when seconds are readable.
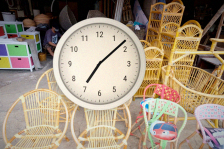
7:08
